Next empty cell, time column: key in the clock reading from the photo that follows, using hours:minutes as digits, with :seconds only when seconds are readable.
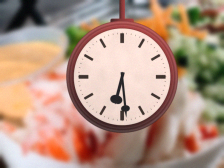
6:29
